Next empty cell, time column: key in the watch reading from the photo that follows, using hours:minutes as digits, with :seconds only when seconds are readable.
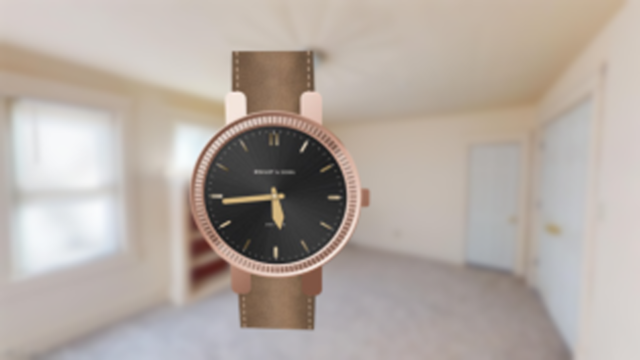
5:44
